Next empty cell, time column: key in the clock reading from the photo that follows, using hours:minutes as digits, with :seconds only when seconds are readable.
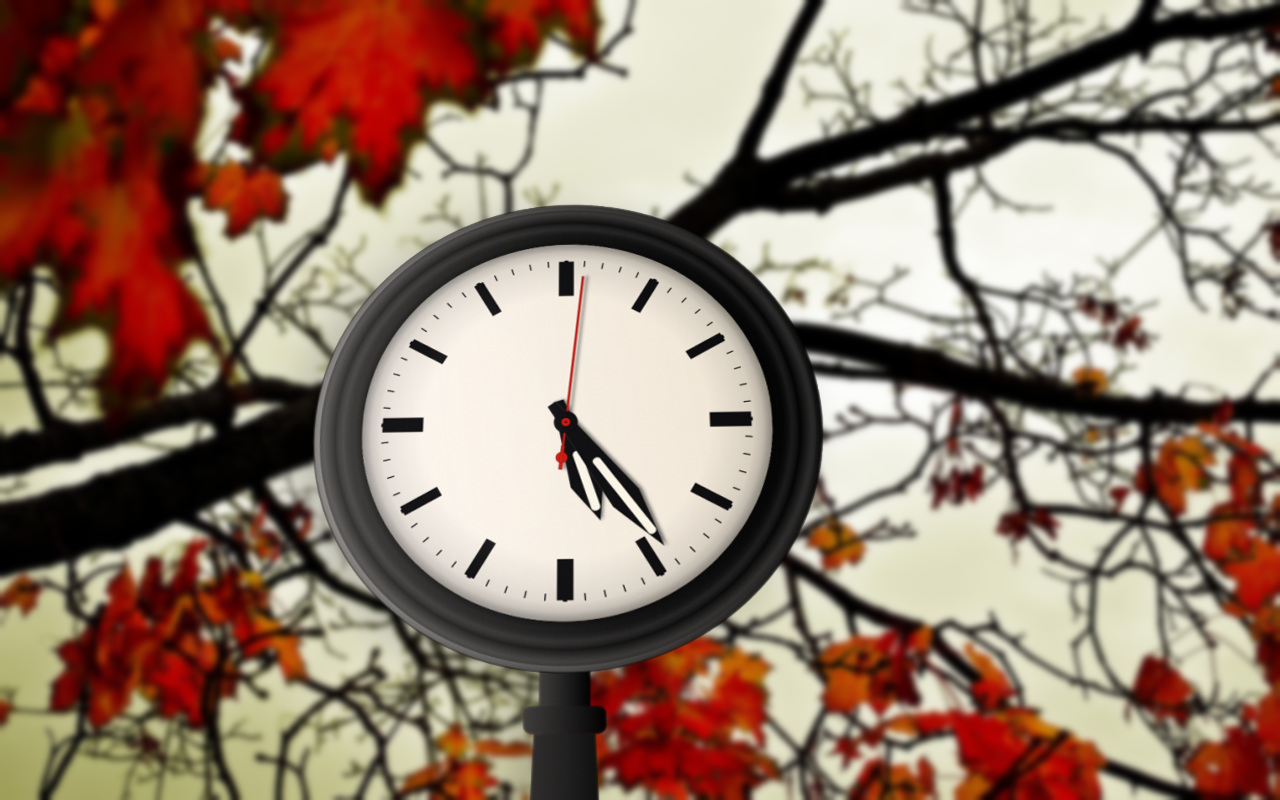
5:24:01
